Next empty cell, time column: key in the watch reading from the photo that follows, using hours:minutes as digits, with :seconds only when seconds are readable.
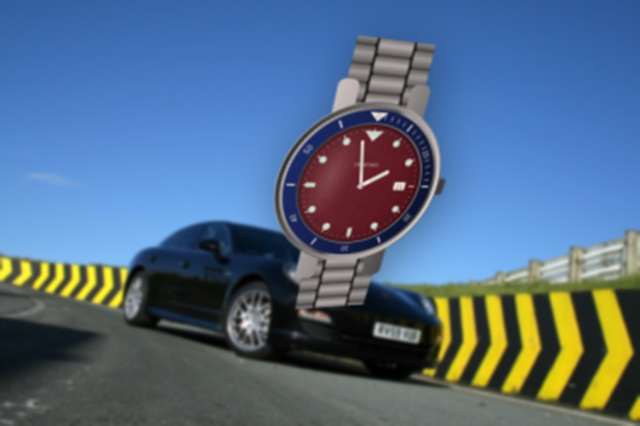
1:58
